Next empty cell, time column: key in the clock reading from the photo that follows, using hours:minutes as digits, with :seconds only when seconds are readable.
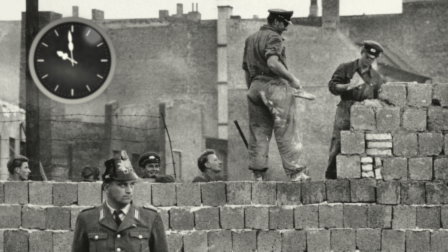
9:59
